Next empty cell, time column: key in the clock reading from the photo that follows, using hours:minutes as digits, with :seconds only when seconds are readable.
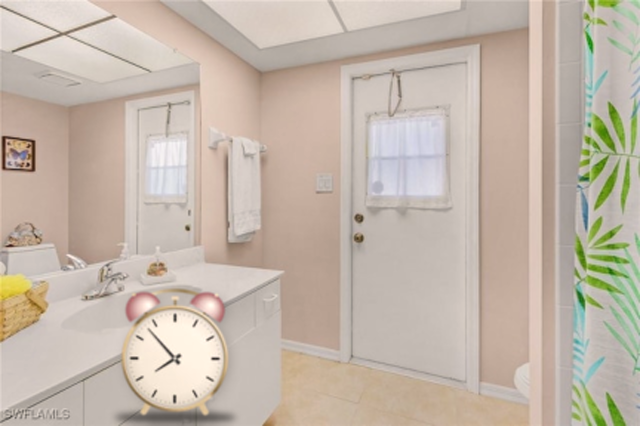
7:53
